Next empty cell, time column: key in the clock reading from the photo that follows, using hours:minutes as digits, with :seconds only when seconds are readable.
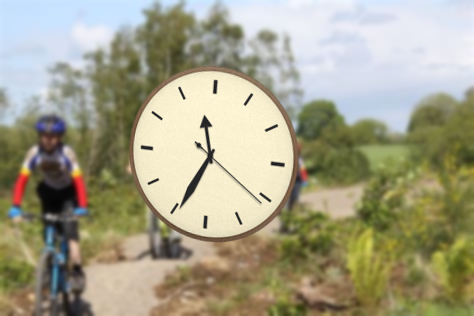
11:34:21
